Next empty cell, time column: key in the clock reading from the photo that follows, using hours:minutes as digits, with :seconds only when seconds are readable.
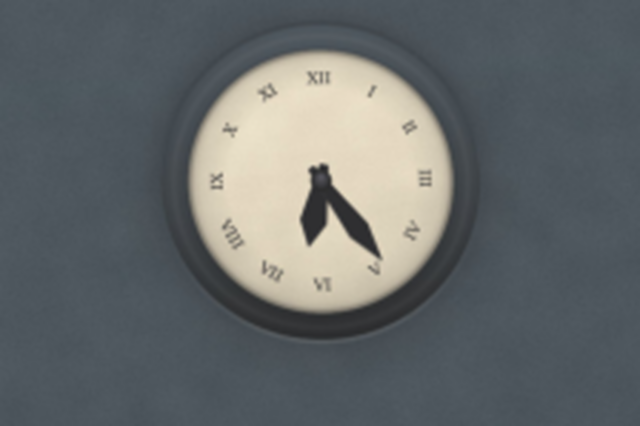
6:24
